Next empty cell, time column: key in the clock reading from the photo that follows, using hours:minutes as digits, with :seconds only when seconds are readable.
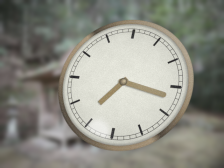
7:17
